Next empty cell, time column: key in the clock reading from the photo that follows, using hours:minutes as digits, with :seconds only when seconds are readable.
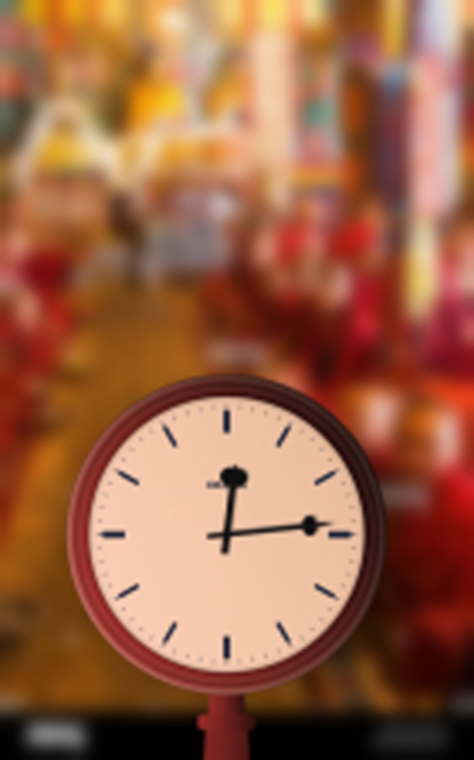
12:14
